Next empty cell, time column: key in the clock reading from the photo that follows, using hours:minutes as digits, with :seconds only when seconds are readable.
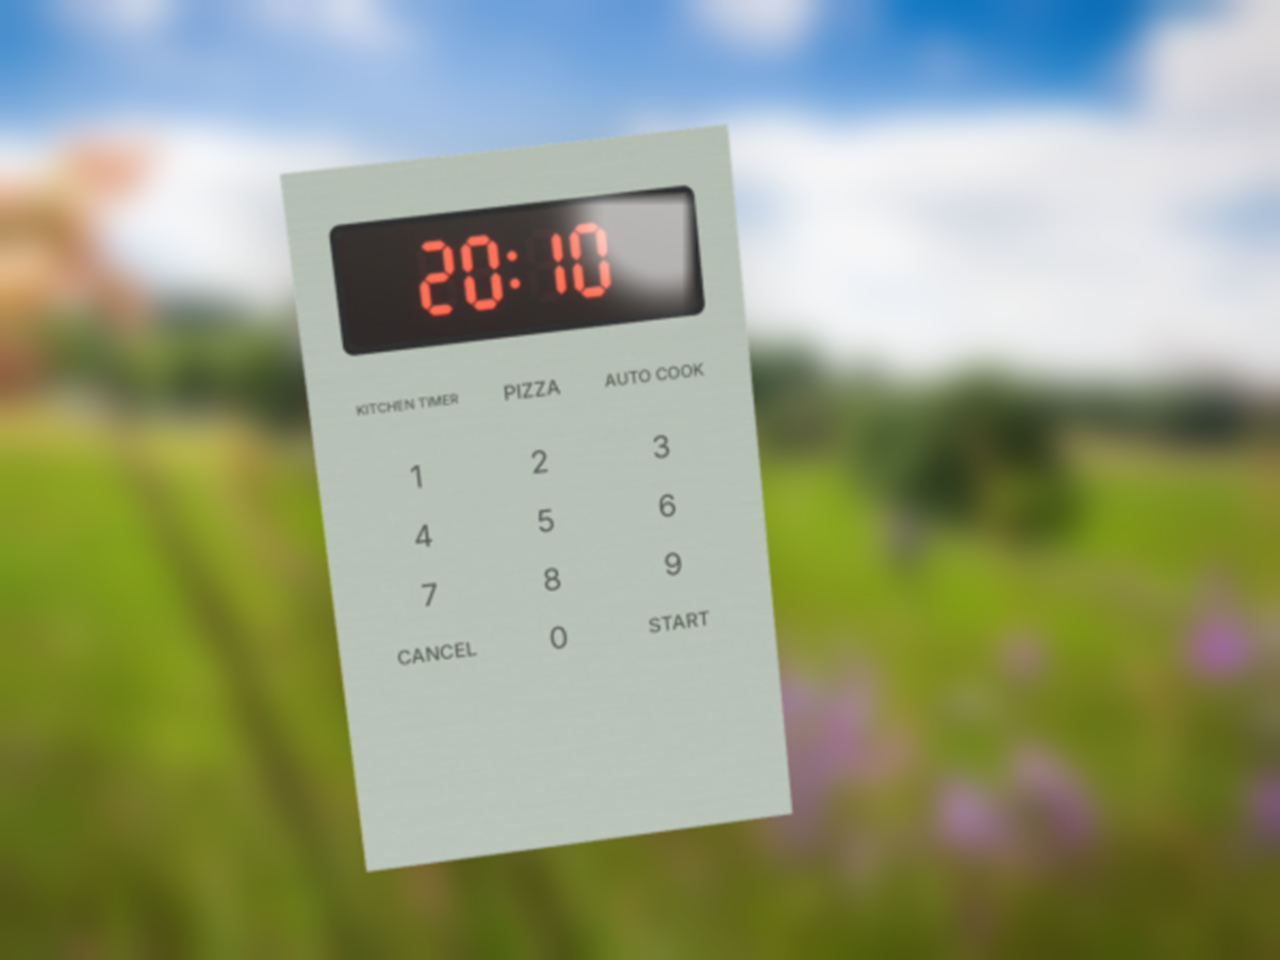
20:10
